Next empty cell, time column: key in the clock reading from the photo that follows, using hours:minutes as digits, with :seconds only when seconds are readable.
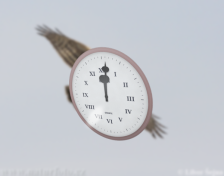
12:01
